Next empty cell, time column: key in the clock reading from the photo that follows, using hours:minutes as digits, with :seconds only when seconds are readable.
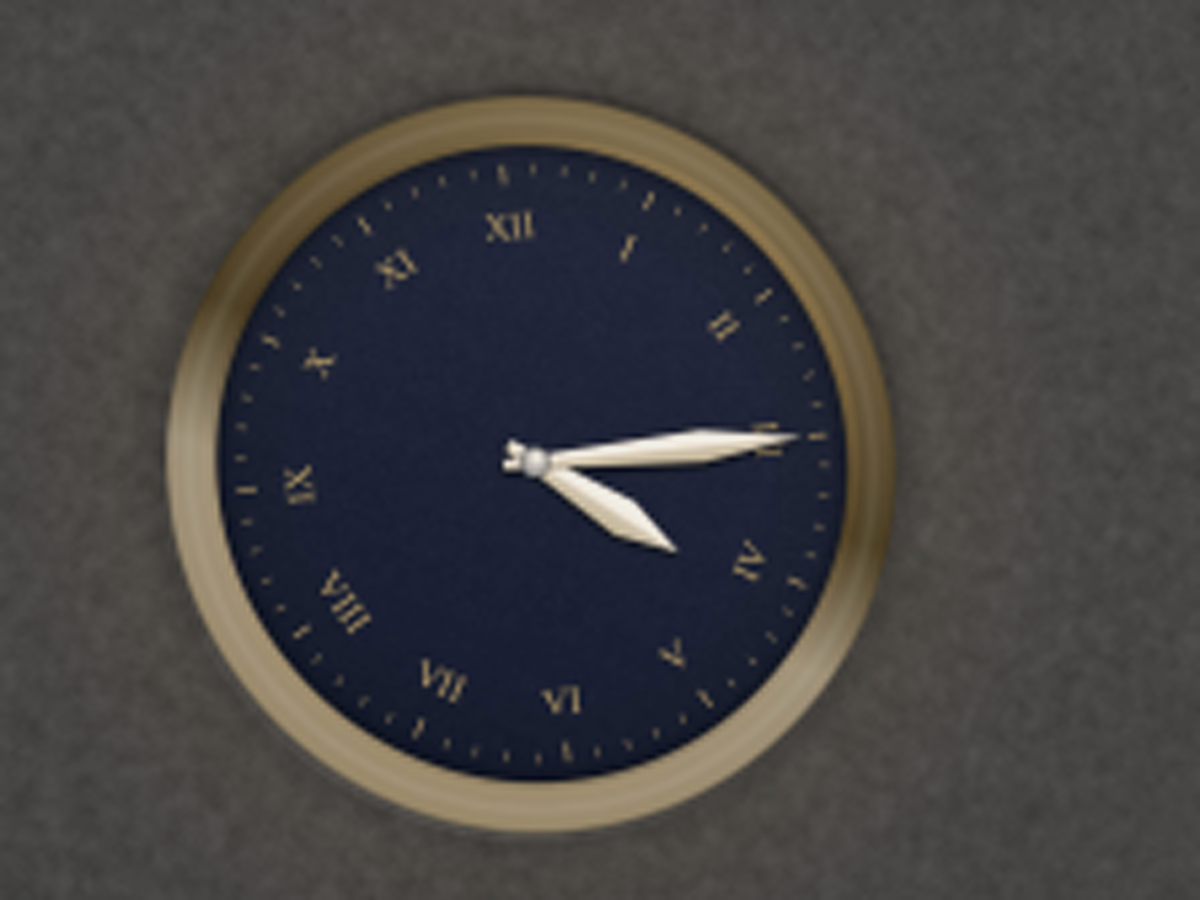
4:15
